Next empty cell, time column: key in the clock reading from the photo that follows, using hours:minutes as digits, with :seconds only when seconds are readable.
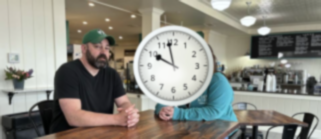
9:58
